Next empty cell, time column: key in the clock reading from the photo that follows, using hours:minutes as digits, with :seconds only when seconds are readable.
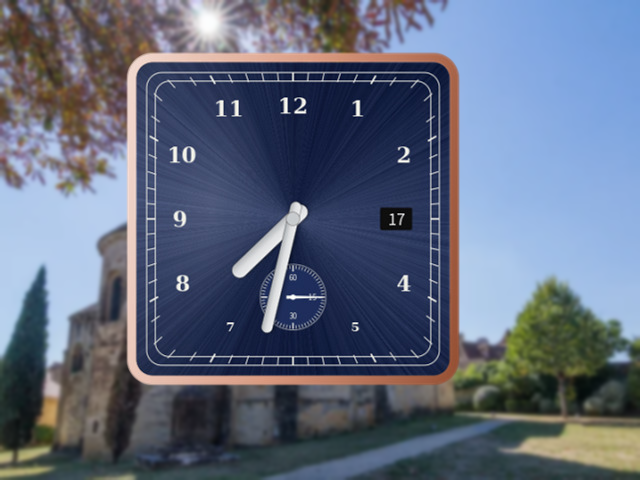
7:32:15
